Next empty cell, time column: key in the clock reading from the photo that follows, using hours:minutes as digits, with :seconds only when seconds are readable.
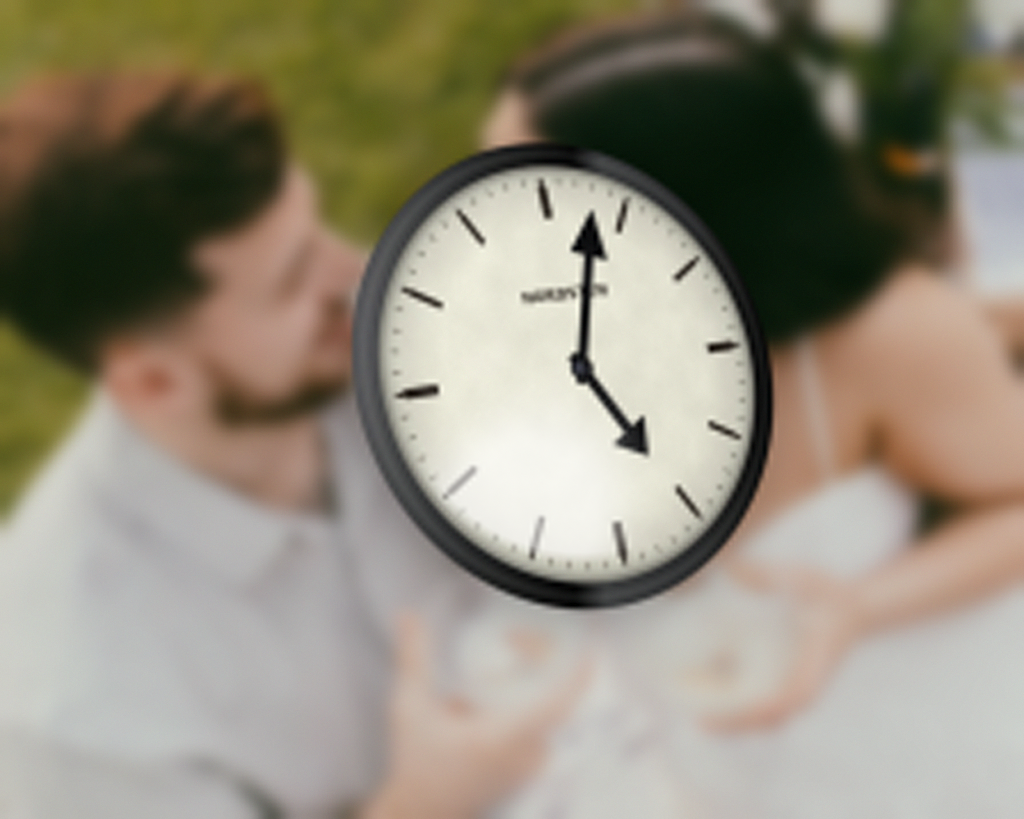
5:03
